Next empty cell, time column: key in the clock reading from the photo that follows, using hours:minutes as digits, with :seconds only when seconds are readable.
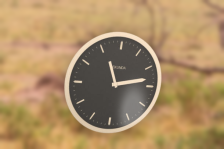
11:13
